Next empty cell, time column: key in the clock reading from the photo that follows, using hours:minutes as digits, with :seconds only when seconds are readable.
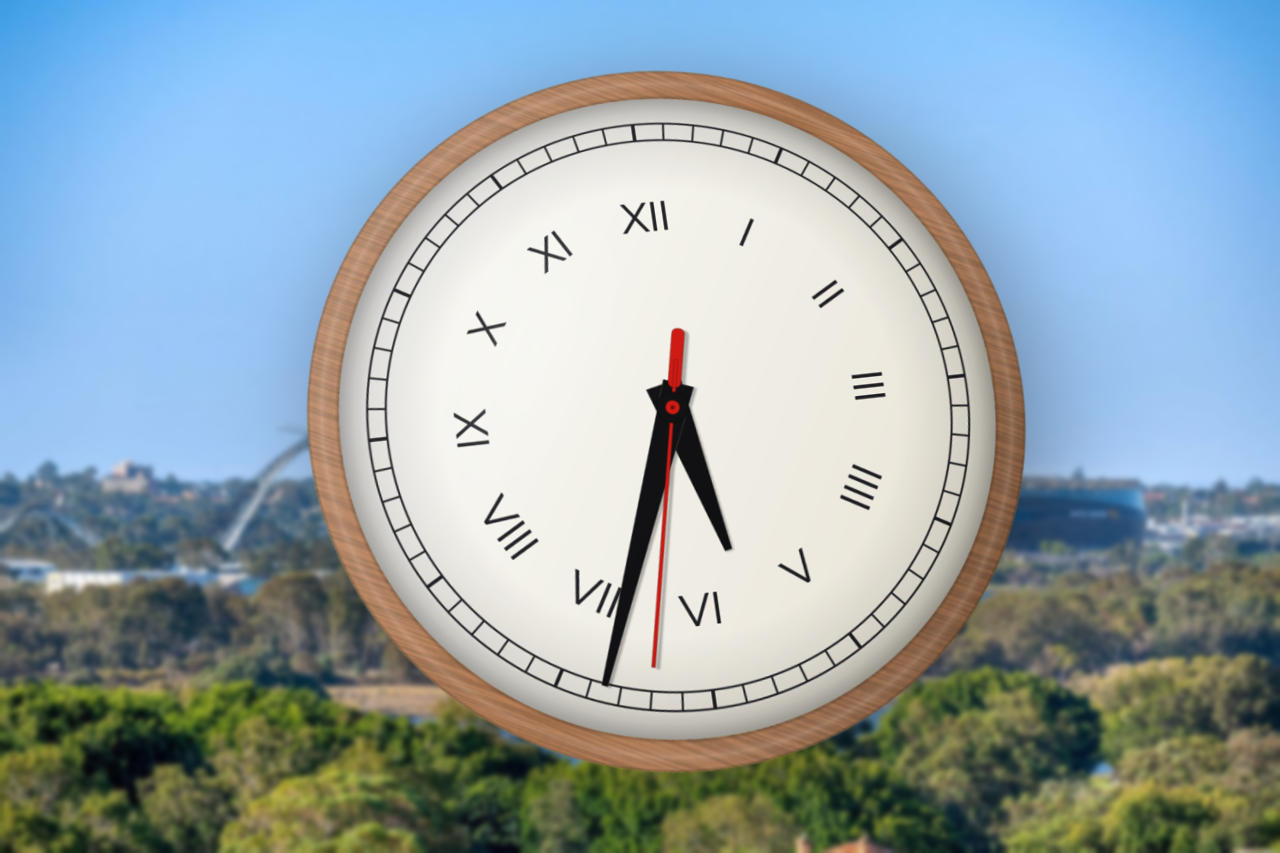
5:33:32
